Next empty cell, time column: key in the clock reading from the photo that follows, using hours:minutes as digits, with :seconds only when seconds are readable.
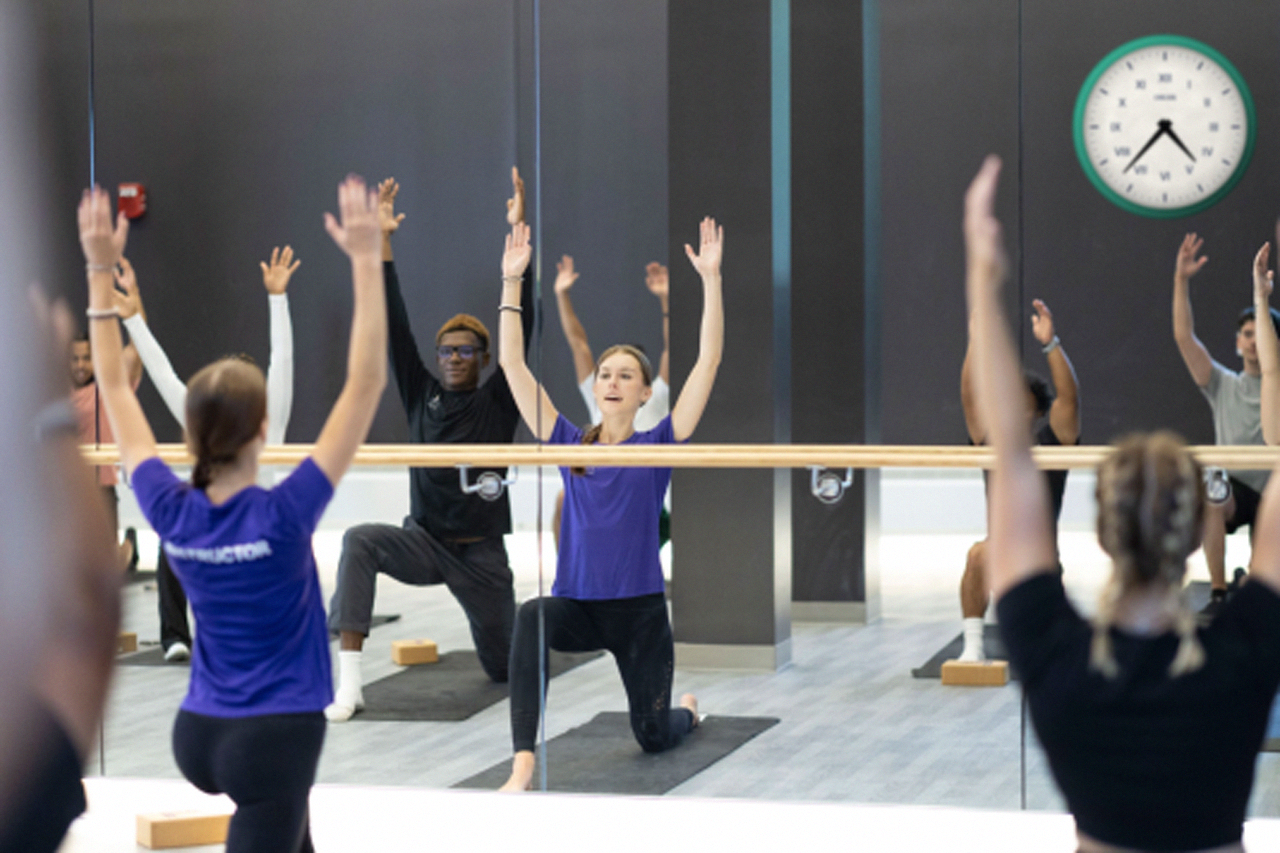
4:37
